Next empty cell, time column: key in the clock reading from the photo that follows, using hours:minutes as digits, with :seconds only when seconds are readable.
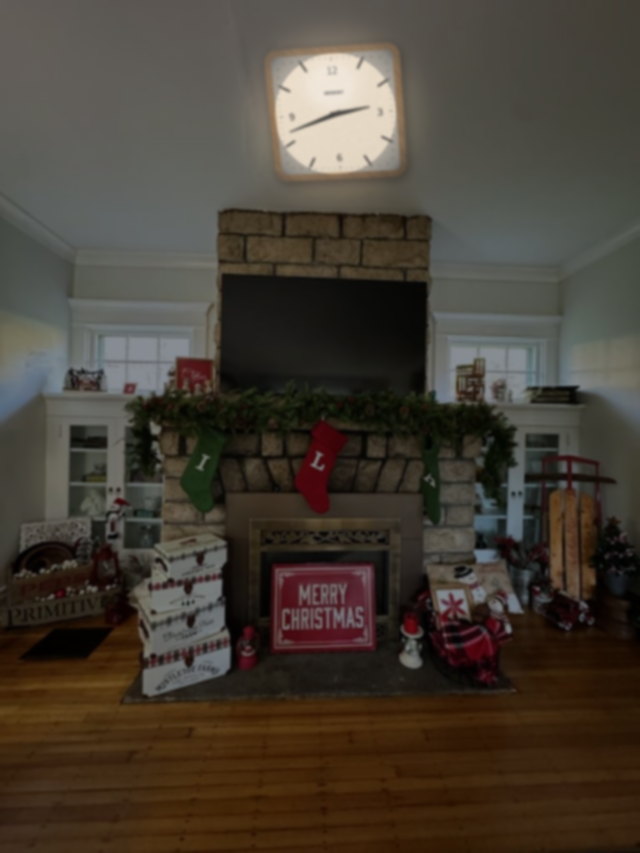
2:42
